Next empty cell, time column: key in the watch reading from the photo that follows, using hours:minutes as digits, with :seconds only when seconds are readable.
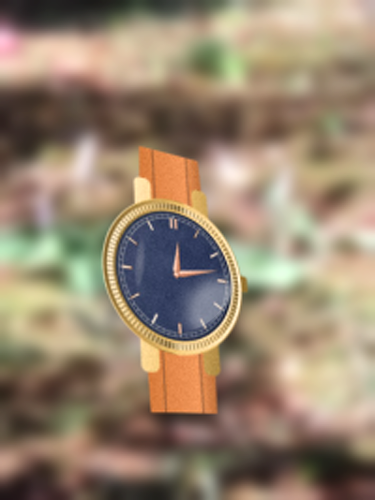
12:13
